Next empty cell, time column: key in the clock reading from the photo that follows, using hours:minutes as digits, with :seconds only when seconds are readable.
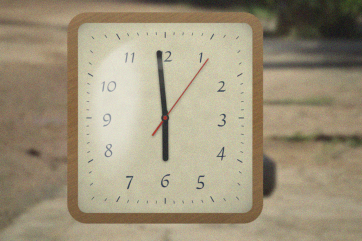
5:59:06
